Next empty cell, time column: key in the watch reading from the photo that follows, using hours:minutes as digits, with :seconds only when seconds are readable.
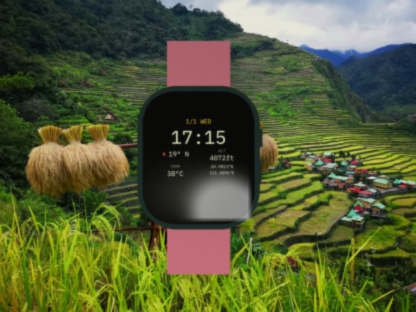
17:15
